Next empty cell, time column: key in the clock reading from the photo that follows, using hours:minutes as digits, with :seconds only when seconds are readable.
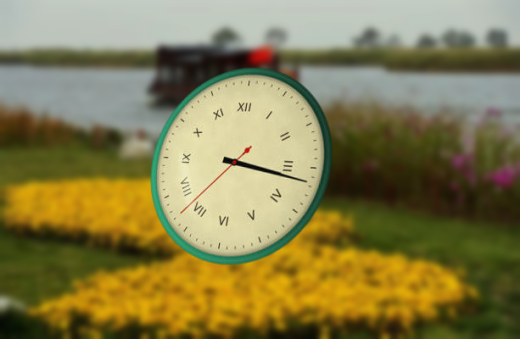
3:16:37
